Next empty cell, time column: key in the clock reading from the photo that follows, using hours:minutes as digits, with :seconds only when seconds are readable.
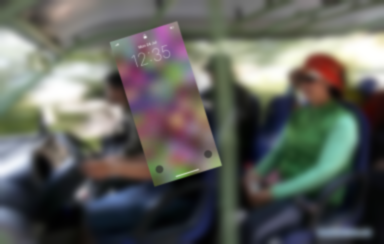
12:35
